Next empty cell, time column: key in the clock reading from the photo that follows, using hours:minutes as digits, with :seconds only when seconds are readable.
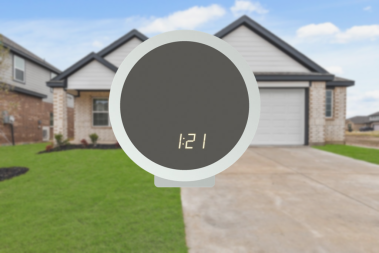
1:21
